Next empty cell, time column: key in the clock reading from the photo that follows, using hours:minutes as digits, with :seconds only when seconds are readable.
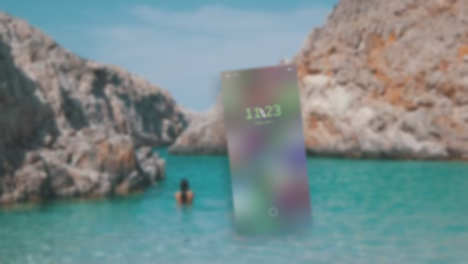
11:23
